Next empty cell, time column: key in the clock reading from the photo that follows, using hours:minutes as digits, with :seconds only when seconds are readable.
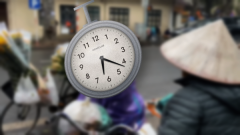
6:22
